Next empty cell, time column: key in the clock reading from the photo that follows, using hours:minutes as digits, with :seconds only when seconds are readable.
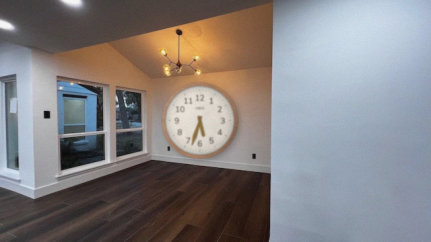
5:33
